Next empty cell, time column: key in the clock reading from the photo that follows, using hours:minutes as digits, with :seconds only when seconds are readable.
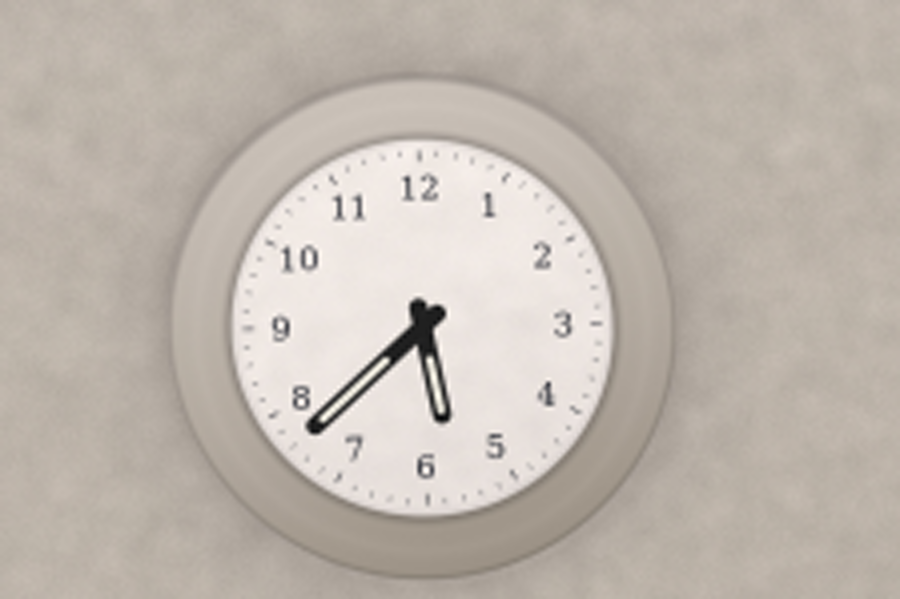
5:38
